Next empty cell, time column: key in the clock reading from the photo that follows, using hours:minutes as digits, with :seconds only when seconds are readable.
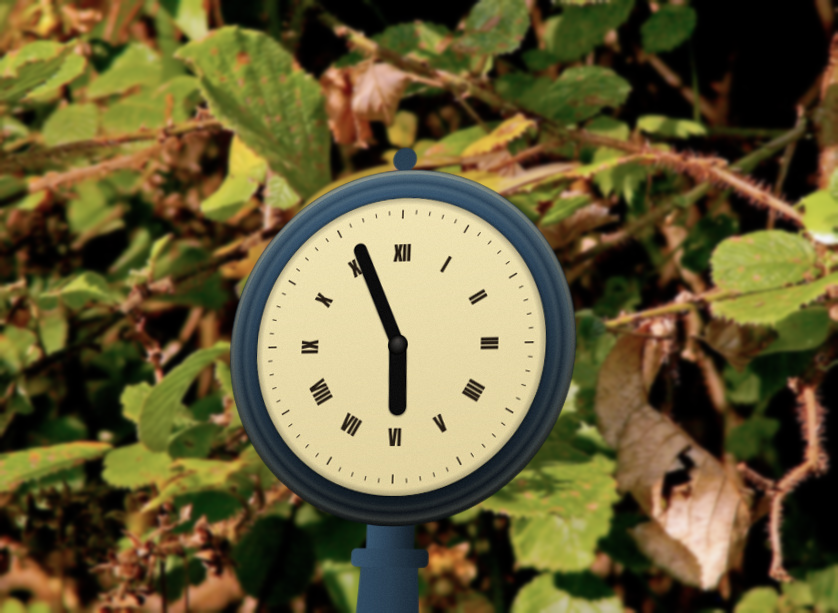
5:56
